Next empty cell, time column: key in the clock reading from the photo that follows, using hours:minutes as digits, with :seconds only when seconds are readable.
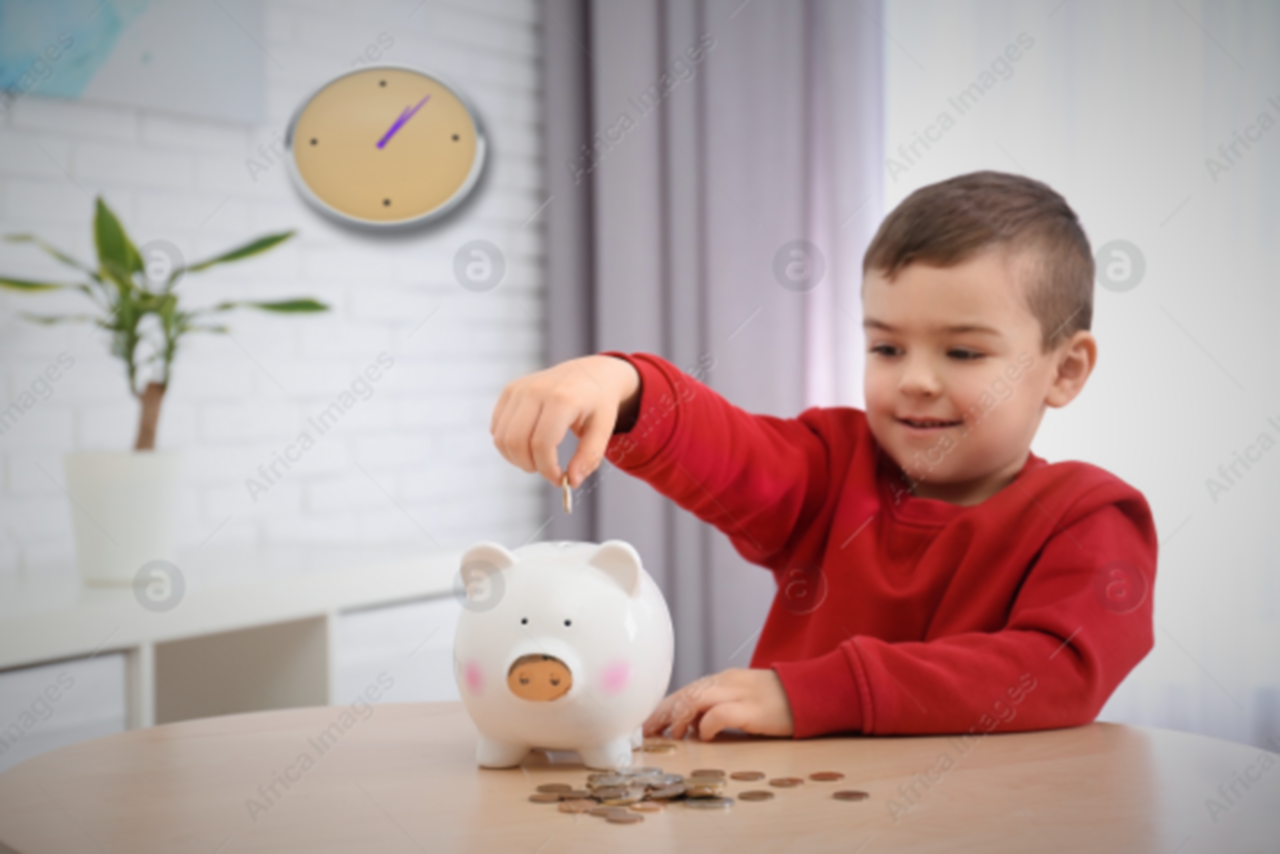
1:07
